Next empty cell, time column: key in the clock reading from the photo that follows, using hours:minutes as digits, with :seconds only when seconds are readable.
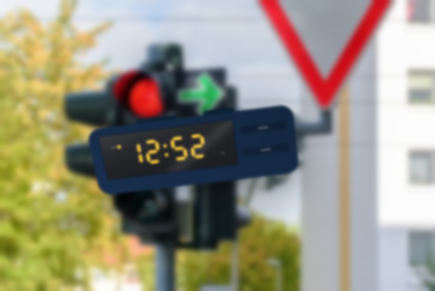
12:52
